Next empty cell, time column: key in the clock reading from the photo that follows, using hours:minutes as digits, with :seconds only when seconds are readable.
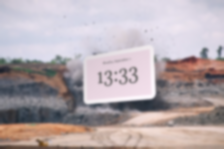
13:33
